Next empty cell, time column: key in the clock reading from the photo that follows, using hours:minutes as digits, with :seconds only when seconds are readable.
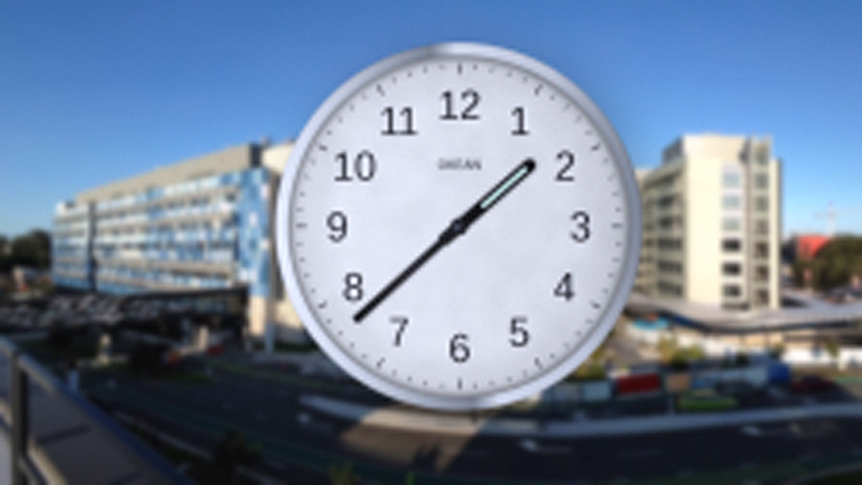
1:38
